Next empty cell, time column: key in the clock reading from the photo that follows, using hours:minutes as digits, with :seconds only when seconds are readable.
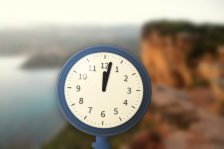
12:02
